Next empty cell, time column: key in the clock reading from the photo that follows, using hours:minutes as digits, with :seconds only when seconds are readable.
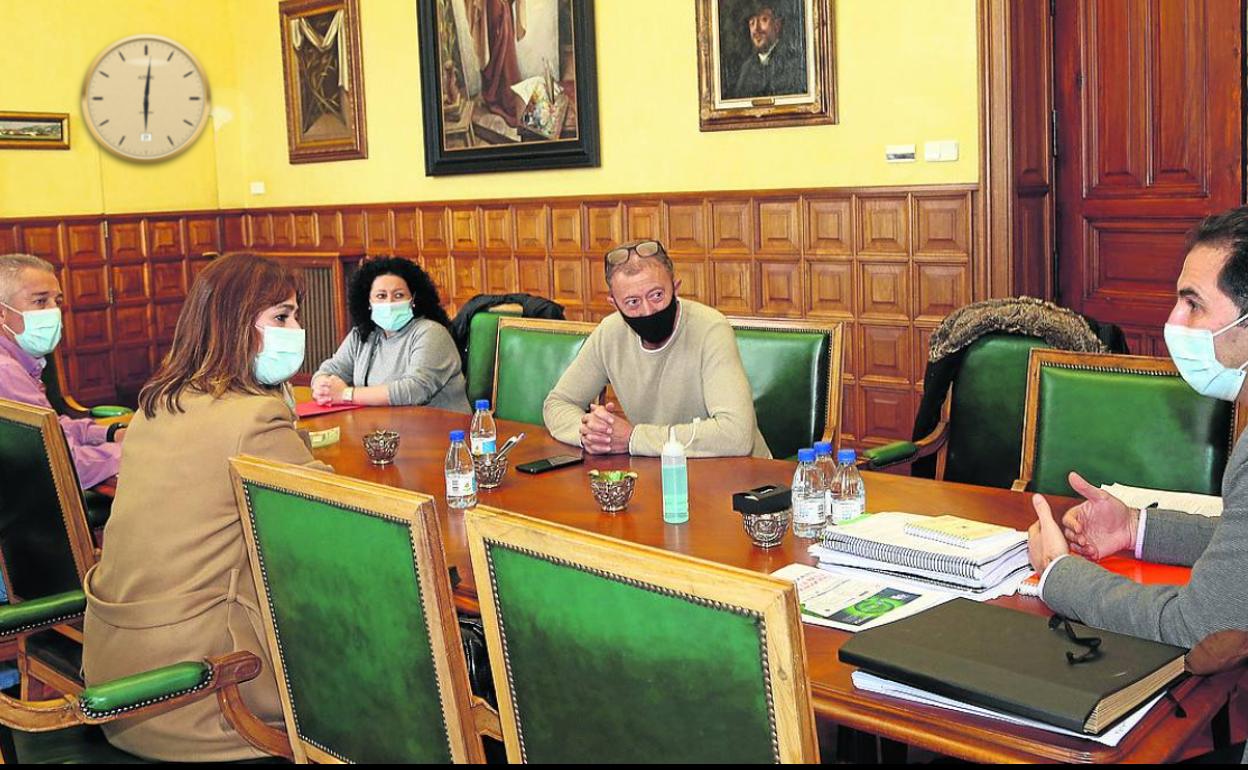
6:01
